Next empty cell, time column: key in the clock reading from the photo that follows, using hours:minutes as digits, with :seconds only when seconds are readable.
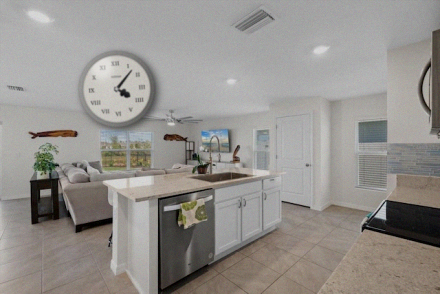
4:07
